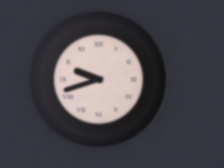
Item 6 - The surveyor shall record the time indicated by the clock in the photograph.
9:42
